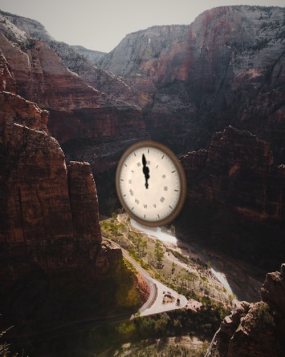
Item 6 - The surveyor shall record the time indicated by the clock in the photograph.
11:58
